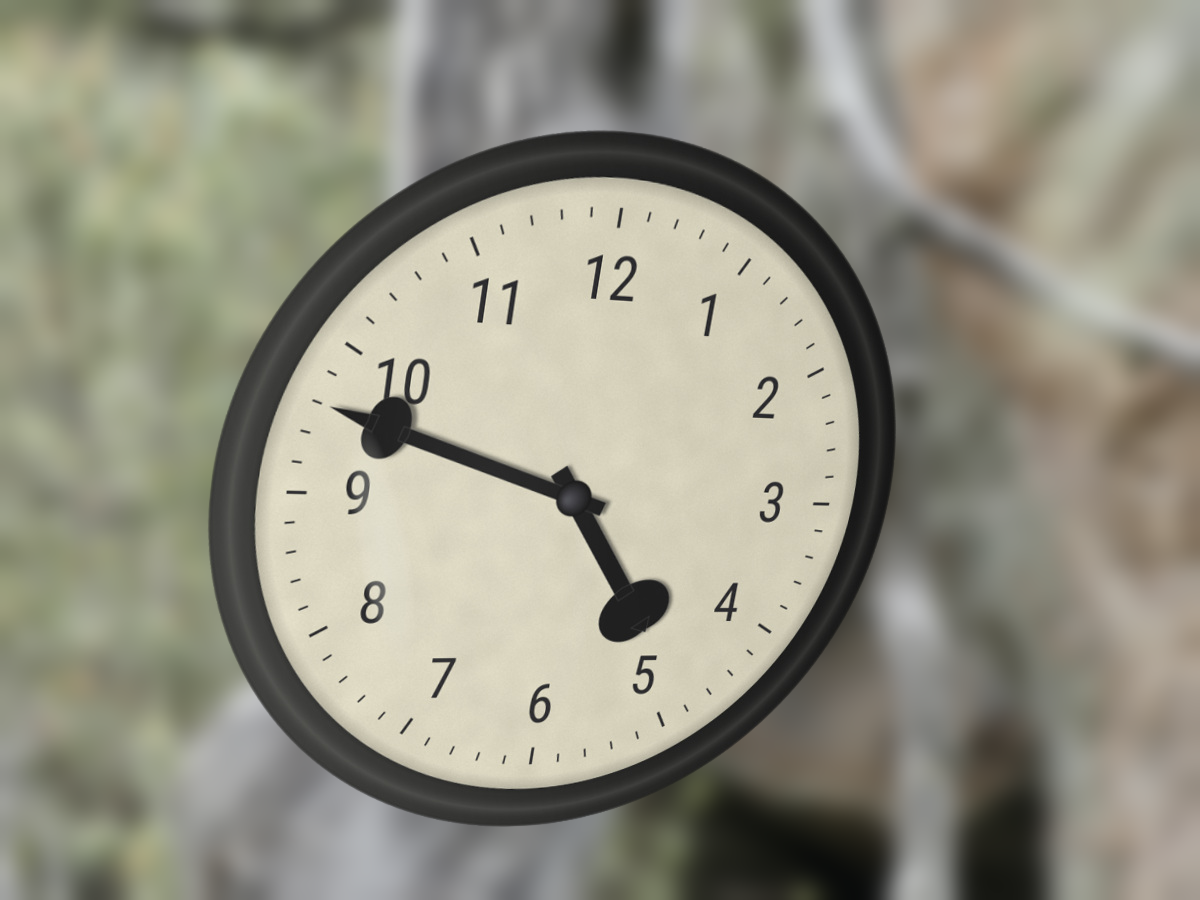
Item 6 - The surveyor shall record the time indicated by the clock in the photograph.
4:48
